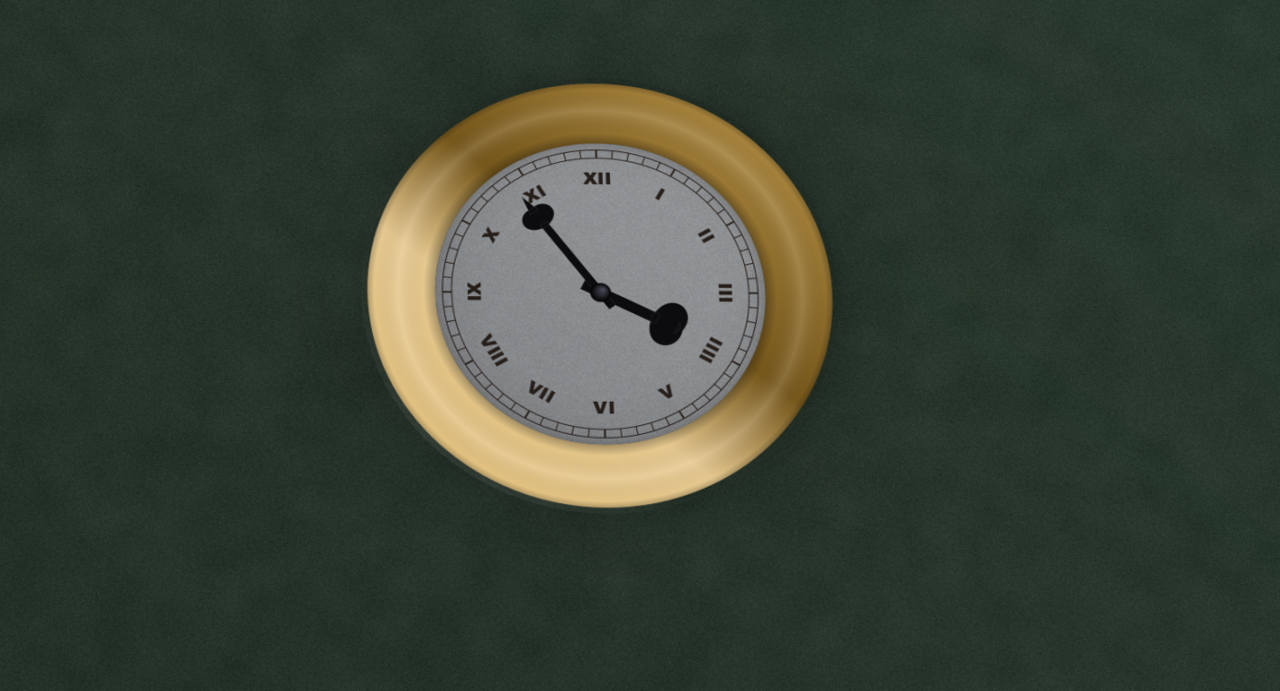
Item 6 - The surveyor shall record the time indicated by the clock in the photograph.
3:54
